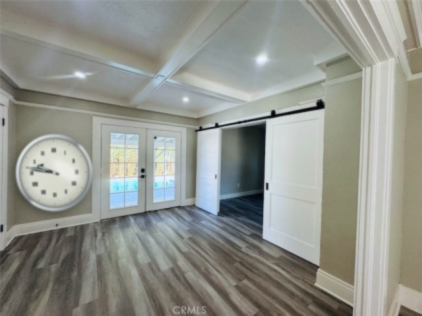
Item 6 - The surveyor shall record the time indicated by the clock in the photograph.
9:47
